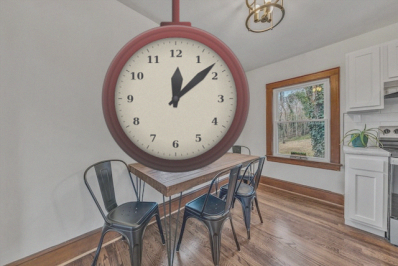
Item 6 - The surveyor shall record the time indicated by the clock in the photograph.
12:08
